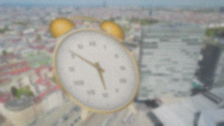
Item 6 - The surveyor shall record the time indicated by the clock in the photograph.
5:51
